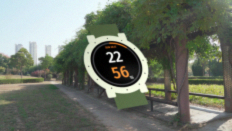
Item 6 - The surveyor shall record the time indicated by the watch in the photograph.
22:56
